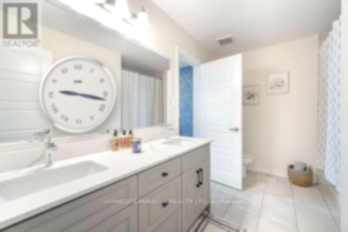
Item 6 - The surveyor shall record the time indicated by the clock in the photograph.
9:17
